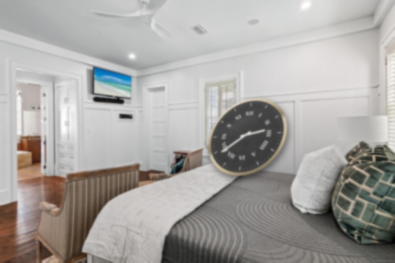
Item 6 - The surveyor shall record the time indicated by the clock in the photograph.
2:39
